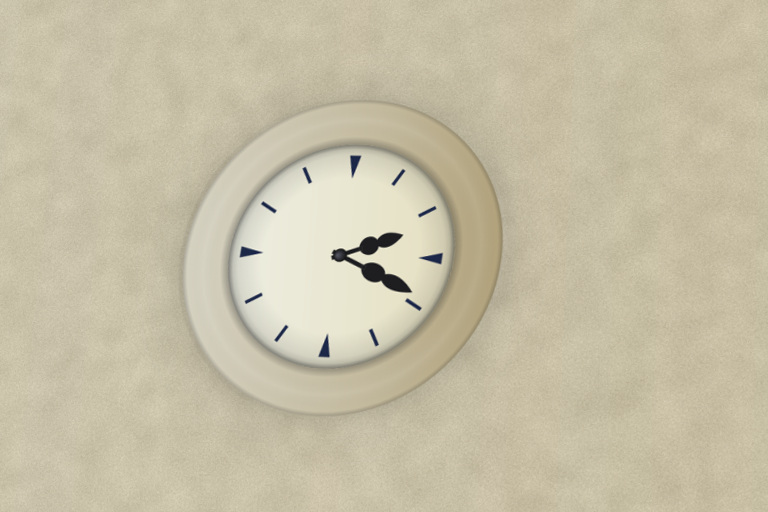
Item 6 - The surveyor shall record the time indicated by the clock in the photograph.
2:19
